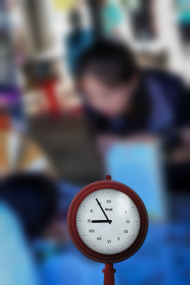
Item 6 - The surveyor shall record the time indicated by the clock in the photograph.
8:55
